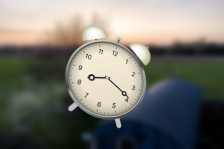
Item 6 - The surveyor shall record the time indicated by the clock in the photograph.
8:19
